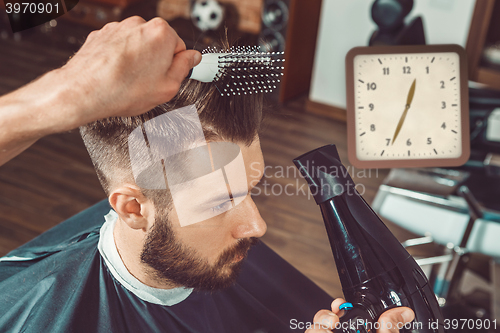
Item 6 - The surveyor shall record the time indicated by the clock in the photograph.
12:34
